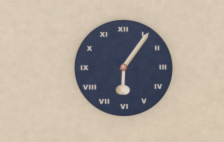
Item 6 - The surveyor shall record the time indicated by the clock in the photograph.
6:06
